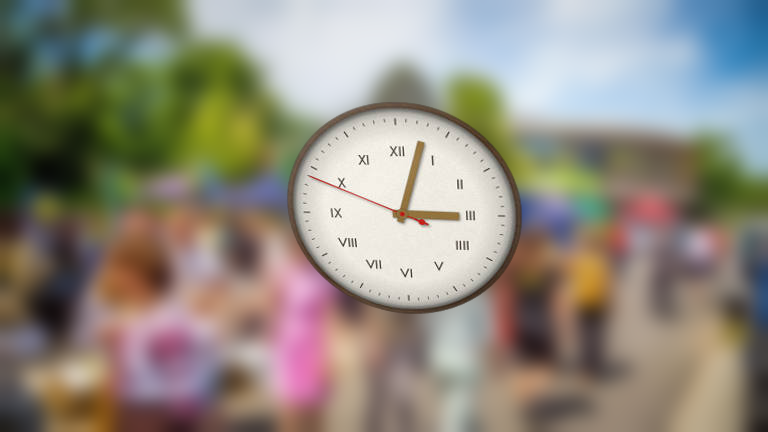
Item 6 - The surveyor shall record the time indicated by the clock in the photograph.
3:02:49
